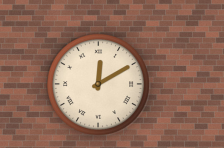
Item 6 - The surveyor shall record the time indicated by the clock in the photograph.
12:10
